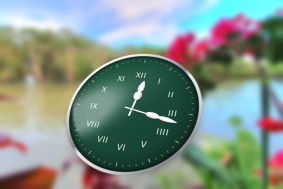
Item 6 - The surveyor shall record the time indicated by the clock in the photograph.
12:17
